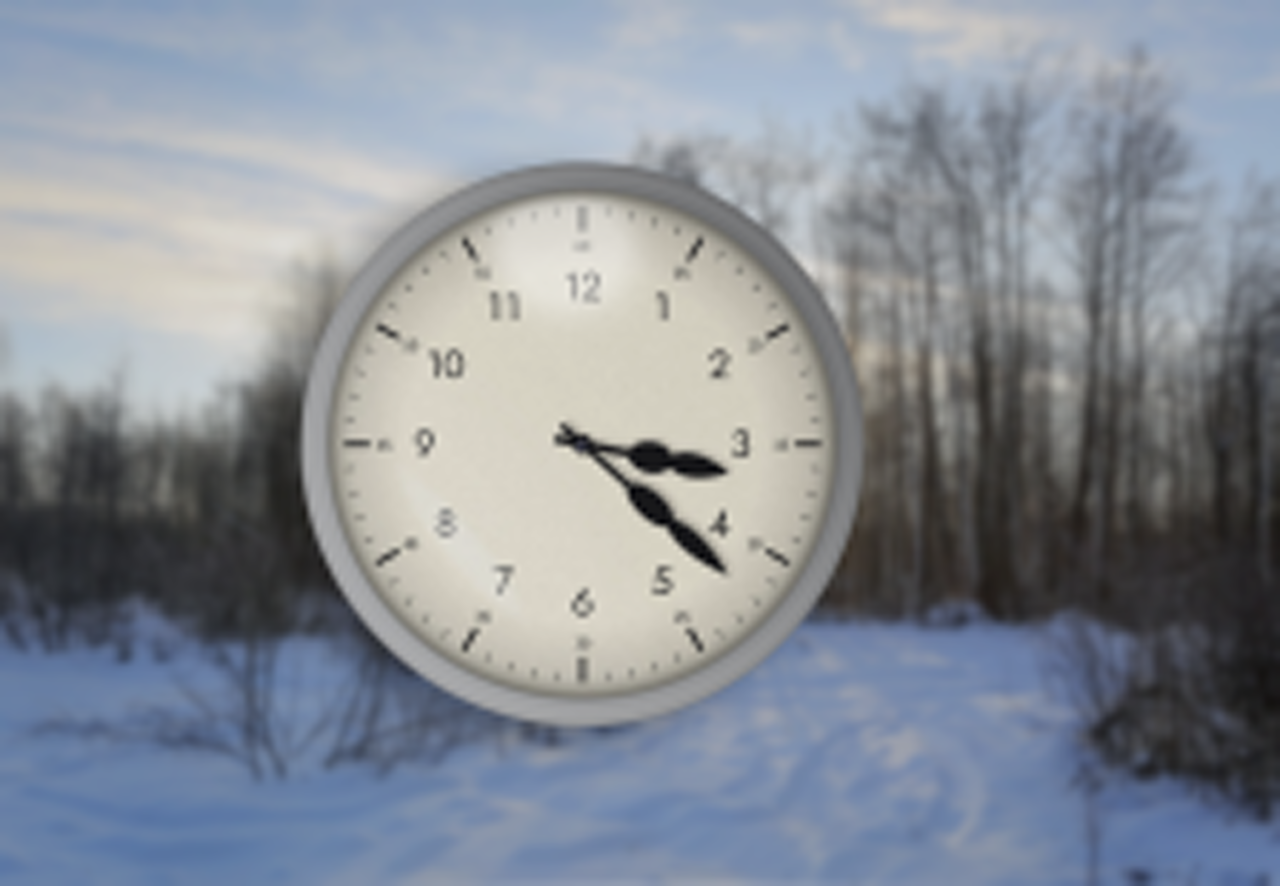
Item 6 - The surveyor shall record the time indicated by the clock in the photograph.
3:22
